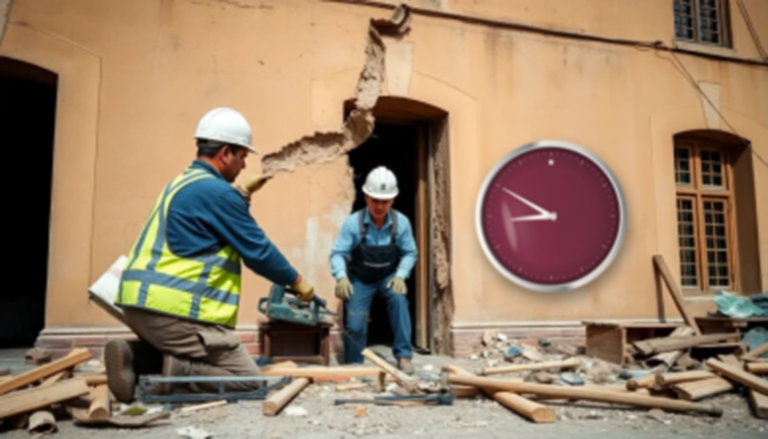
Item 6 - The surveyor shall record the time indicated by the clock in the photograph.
8:50
